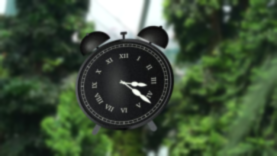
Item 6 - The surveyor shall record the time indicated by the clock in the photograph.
3:22
